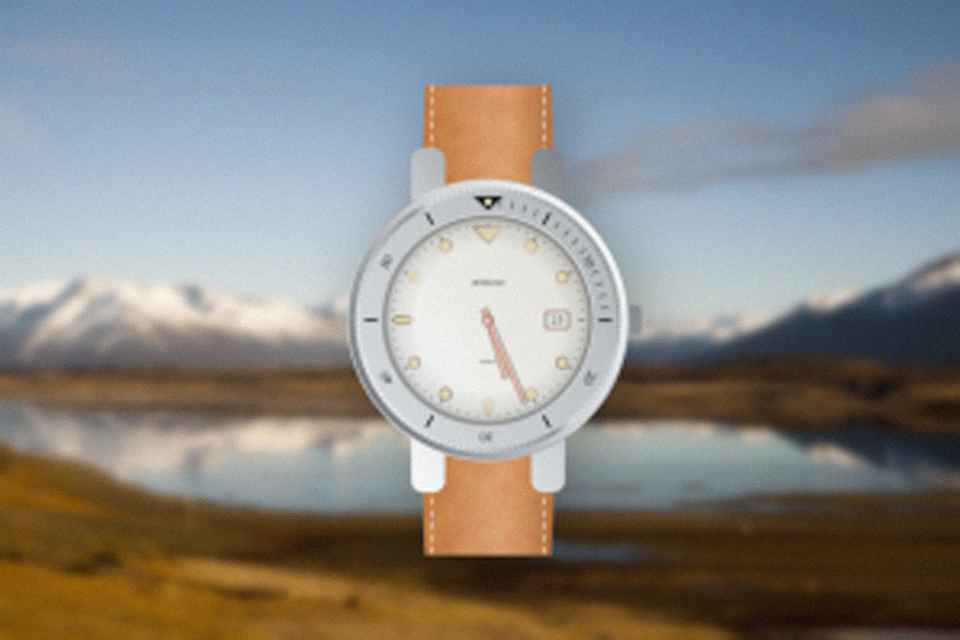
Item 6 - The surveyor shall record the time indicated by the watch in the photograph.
5:26
